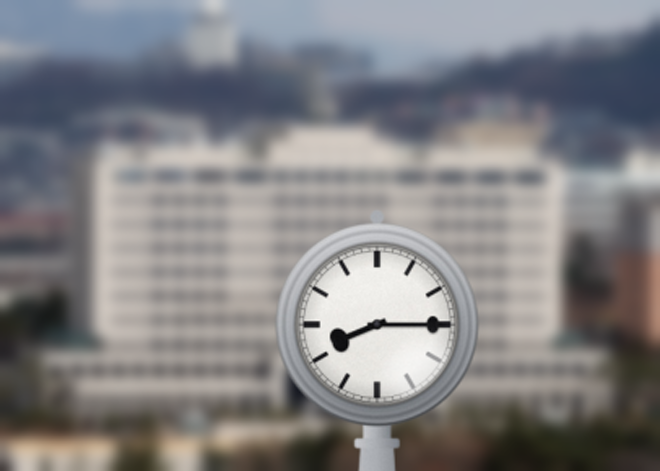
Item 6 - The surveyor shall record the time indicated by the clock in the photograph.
8:15
